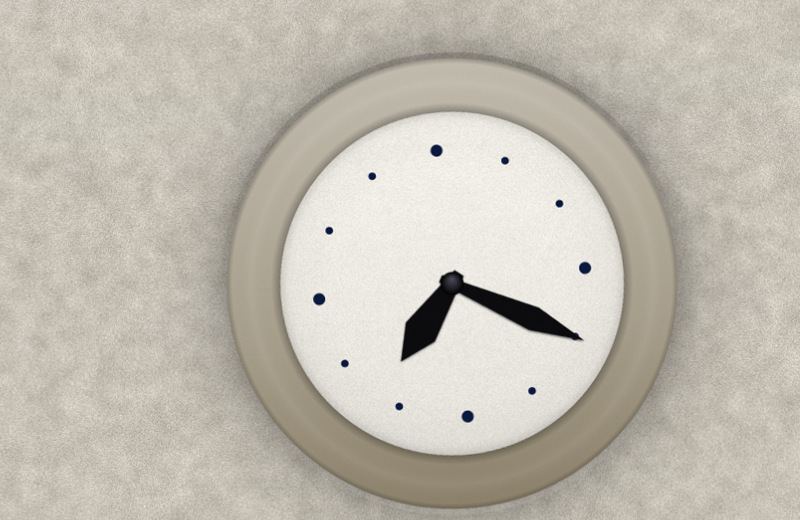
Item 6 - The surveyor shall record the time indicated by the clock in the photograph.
7:20
